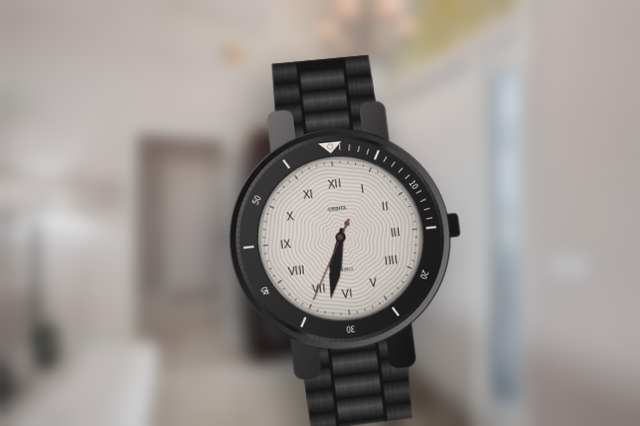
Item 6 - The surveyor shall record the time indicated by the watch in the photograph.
6:32:35
